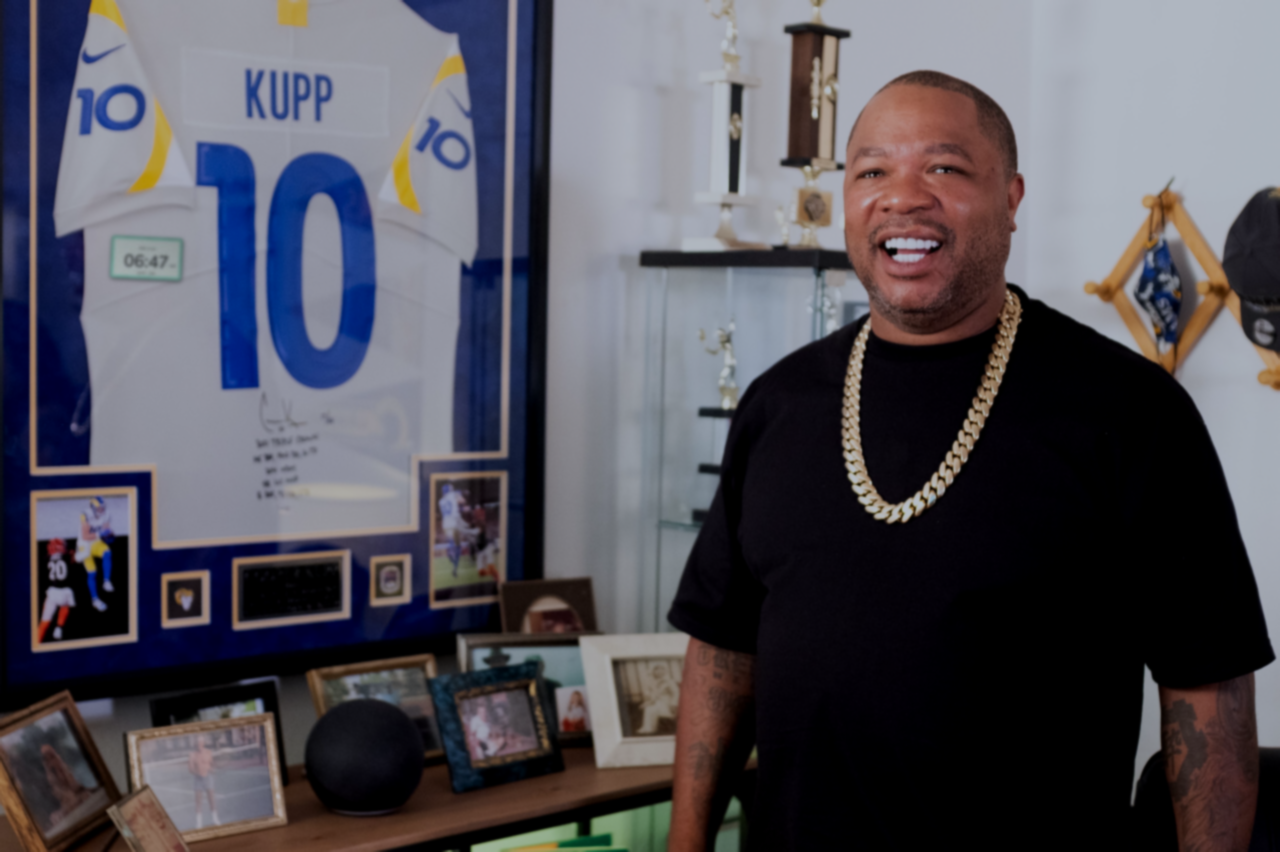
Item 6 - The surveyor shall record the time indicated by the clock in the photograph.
6:47
